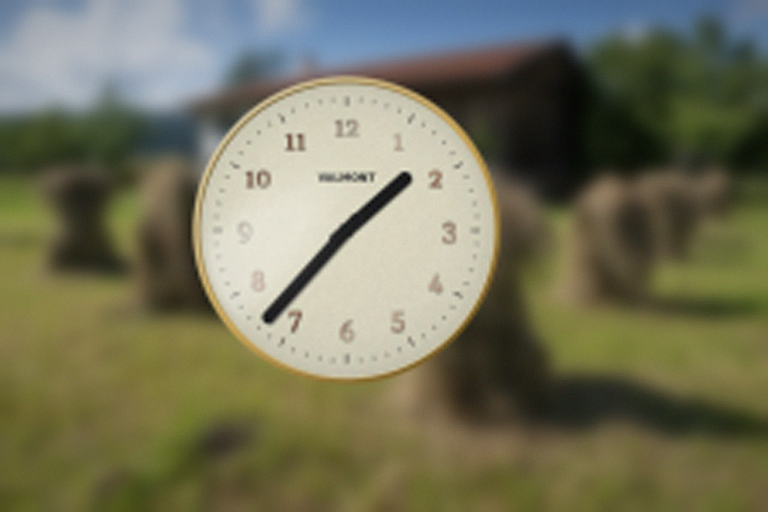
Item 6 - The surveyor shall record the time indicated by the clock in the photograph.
1:37
